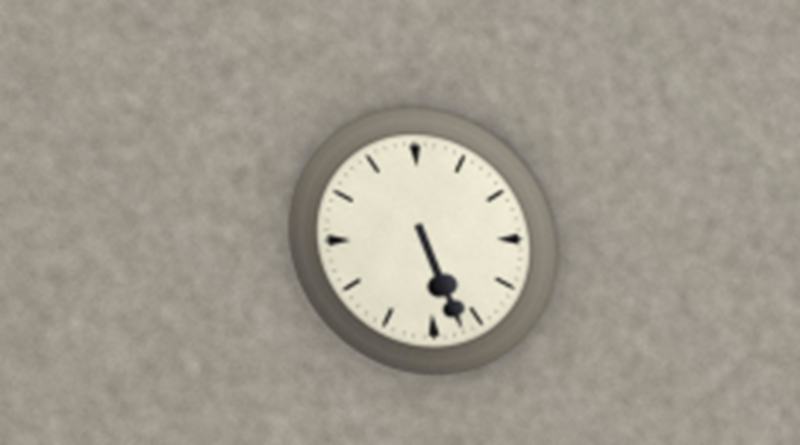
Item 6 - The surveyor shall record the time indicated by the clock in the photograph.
5:27
